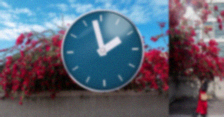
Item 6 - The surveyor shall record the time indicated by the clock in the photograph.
1:58
